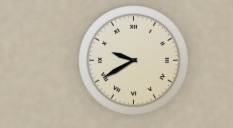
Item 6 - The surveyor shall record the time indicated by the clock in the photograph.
9:40
